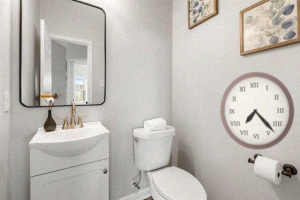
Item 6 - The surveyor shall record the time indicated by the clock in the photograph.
7:23
